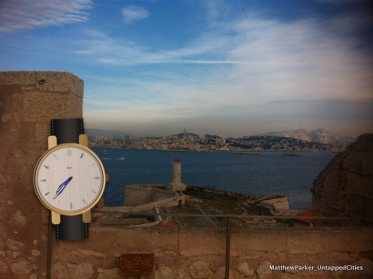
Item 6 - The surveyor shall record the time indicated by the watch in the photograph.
7:37
